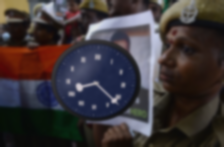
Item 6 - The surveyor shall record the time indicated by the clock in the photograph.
8:22
